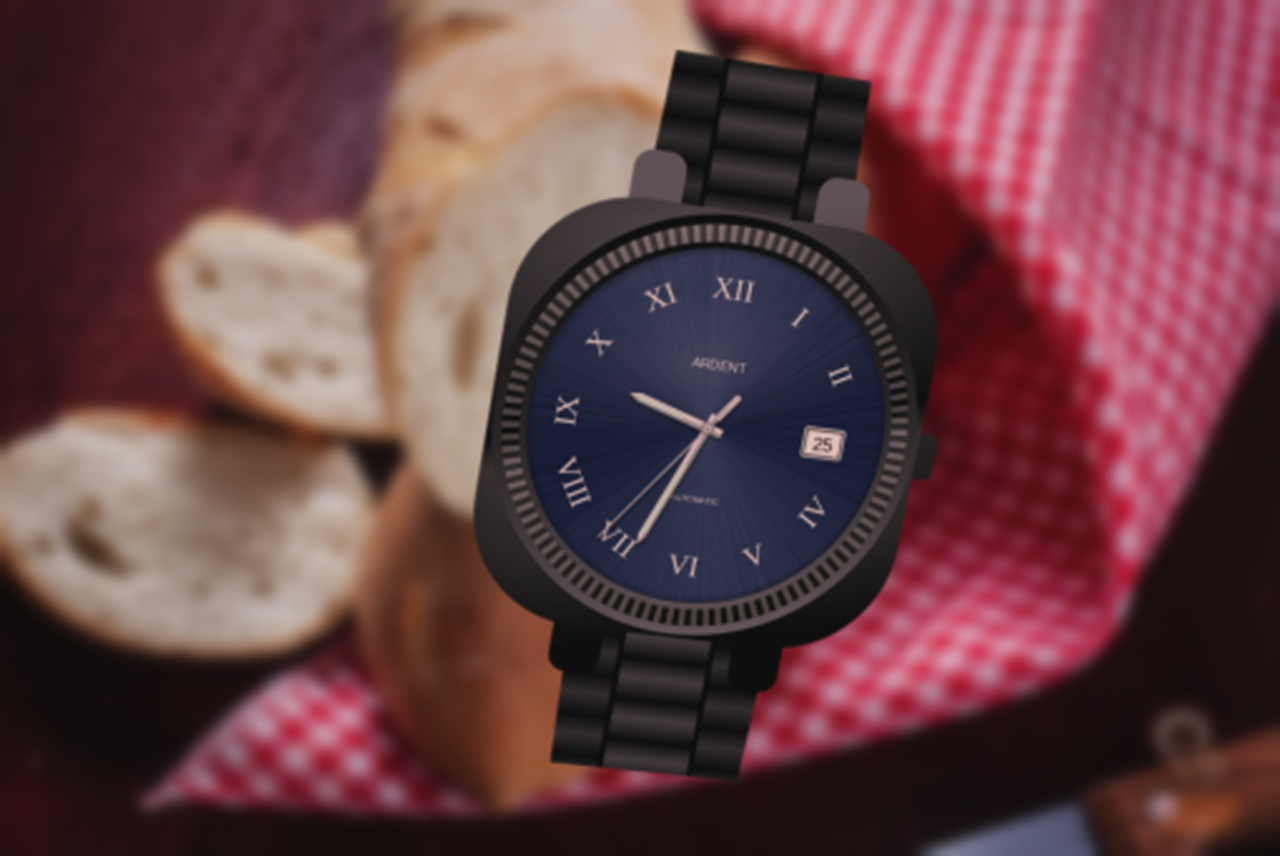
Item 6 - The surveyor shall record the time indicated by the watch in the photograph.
9:33:36
